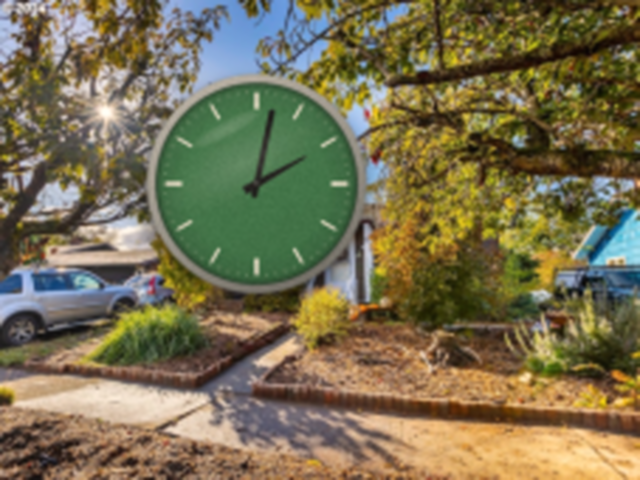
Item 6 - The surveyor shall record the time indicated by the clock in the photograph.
2:02
